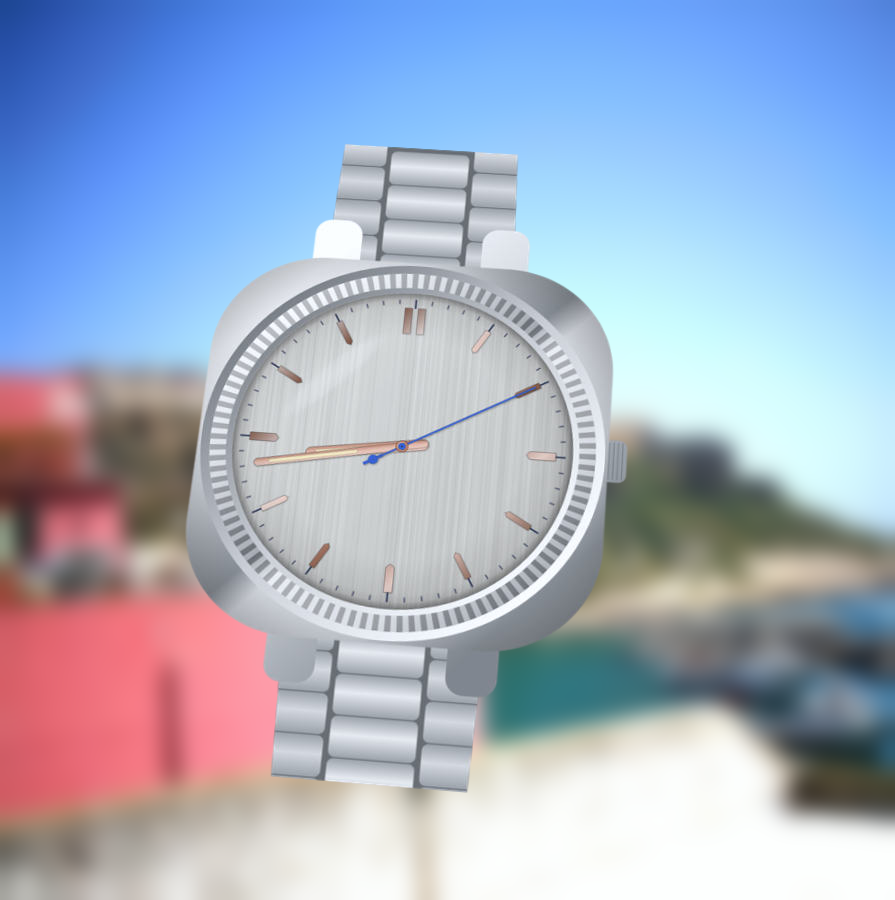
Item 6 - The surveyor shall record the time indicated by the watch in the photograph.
8:43:10
